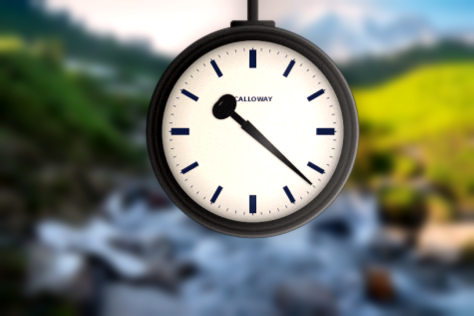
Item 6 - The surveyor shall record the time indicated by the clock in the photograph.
10:22
